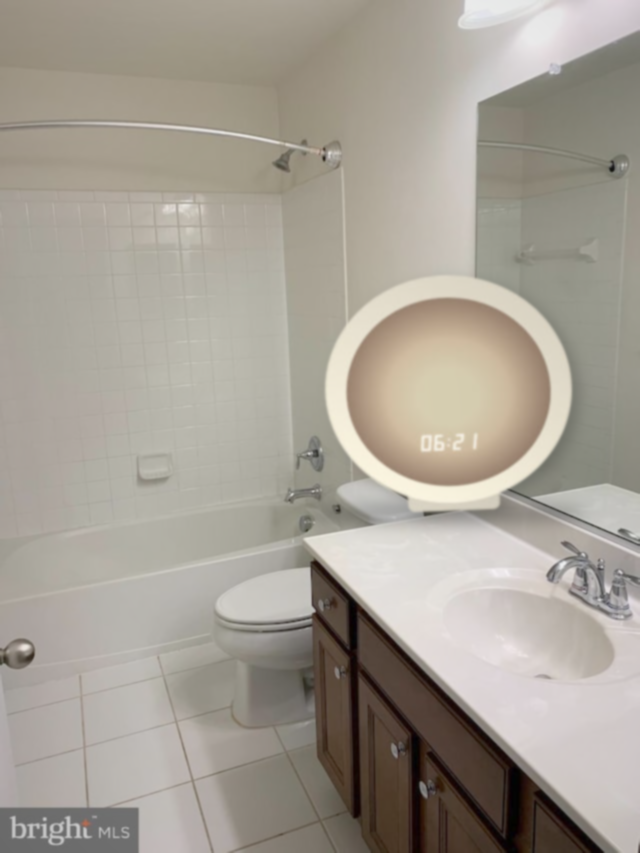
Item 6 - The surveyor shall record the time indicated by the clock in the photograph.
6:21
